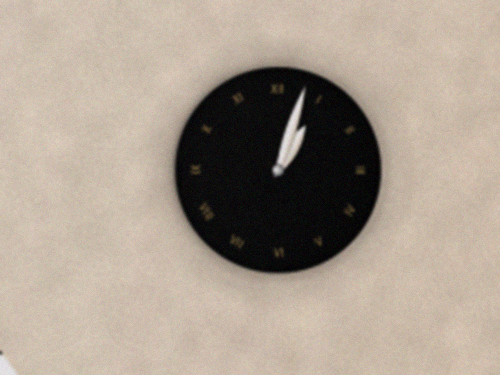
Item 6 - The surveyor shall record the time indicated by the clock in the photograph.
1:03
